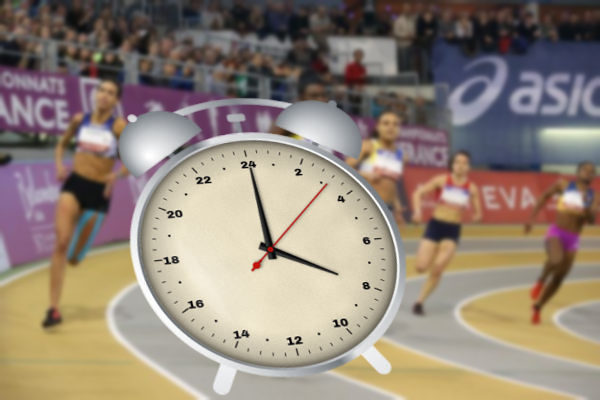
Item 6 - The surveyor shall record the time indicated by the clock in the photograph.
8:00:08
